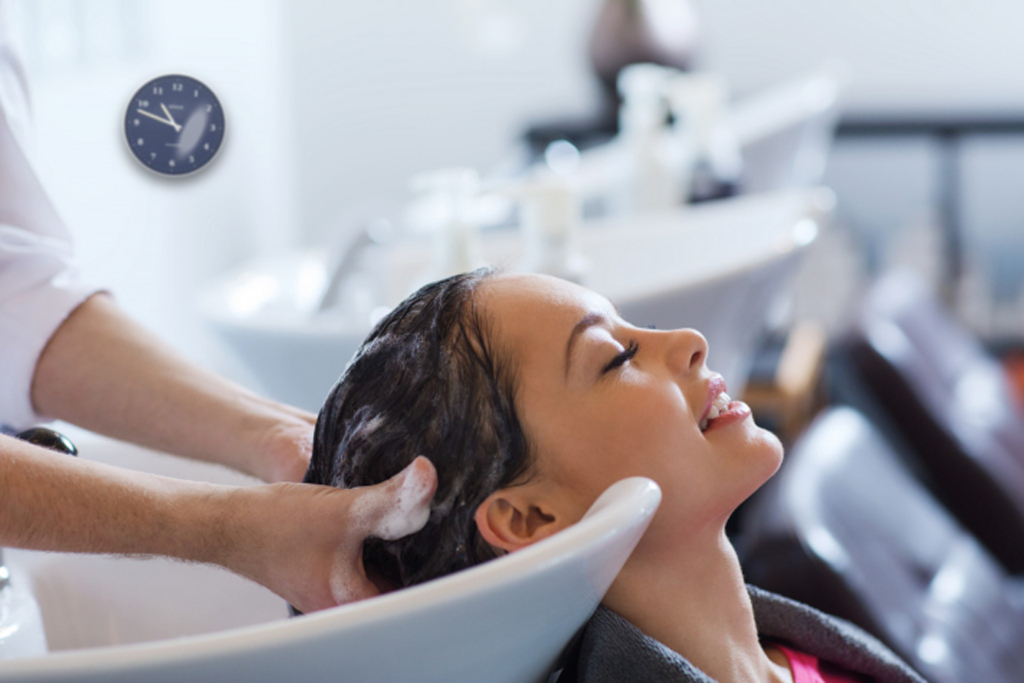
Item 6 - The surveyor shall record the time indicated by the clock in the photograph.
10:48
